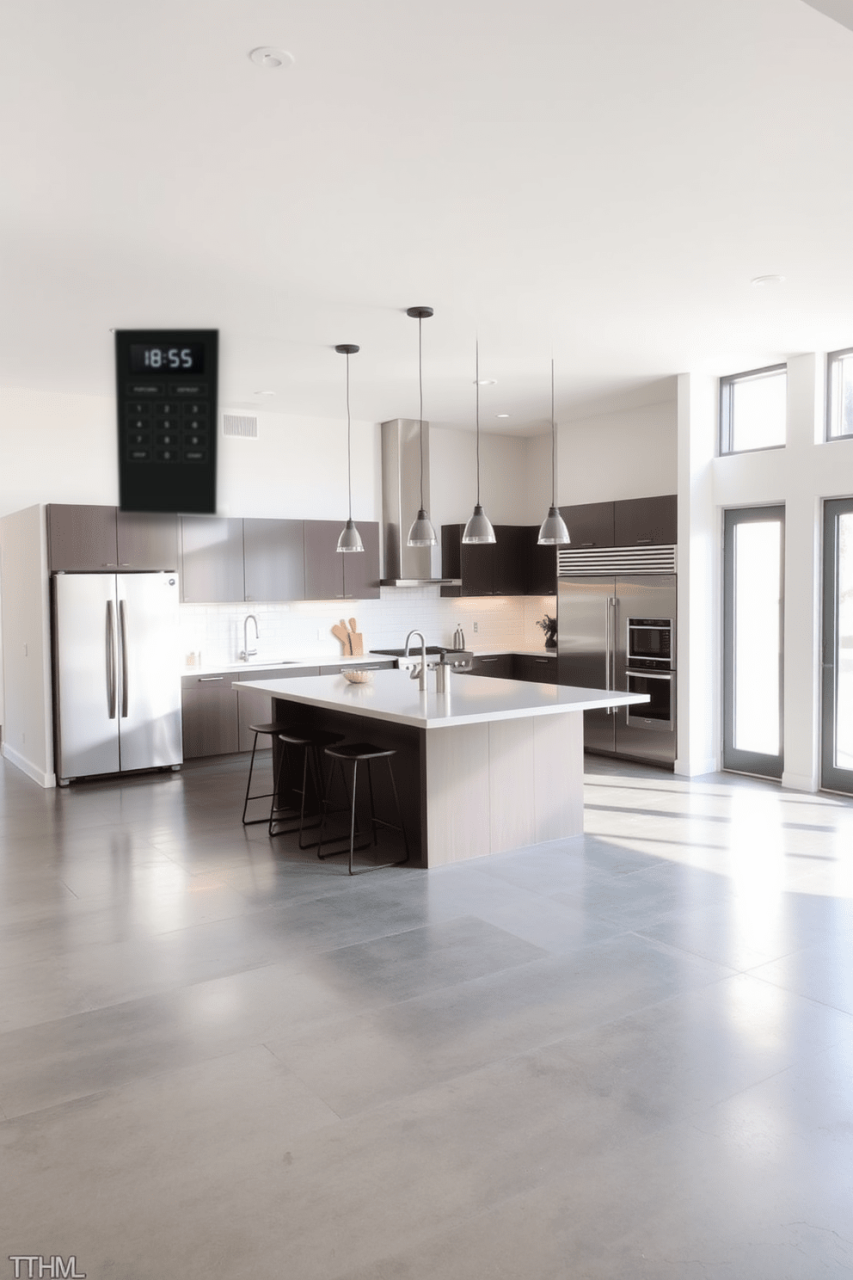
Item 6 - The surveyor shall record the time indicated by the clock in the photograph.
18:55
